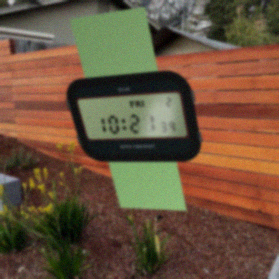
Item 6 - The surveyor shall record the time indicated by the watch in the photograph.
10:21
